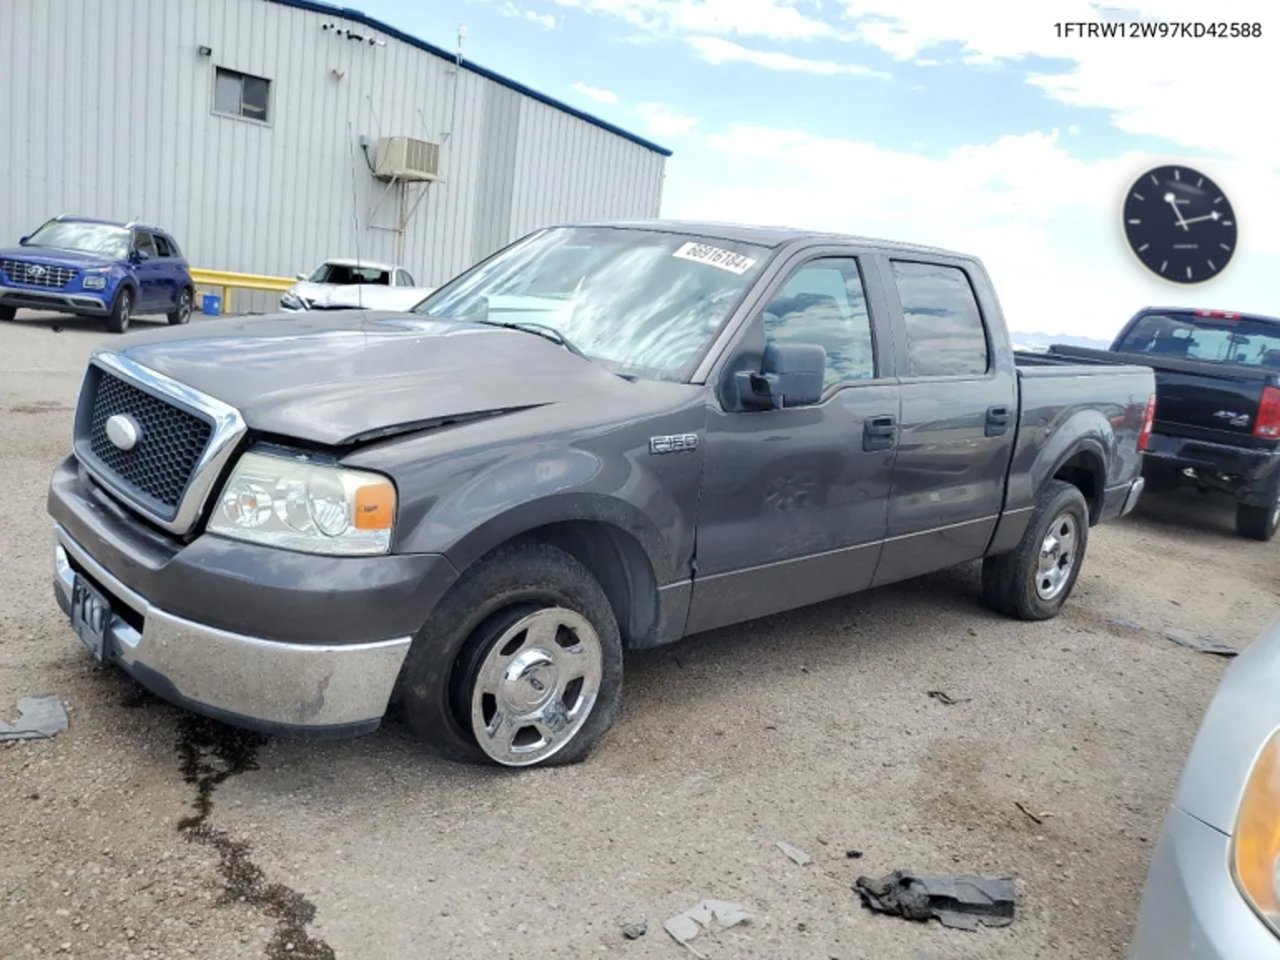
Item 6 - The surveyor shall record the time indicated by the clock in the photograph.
11:13
